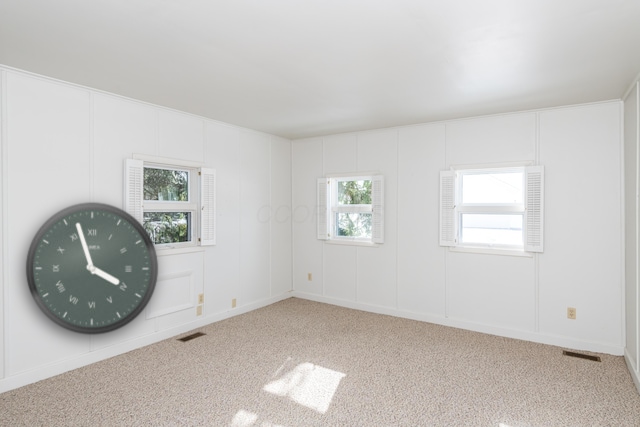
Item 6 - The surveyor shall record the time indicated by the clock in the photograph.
3:57
